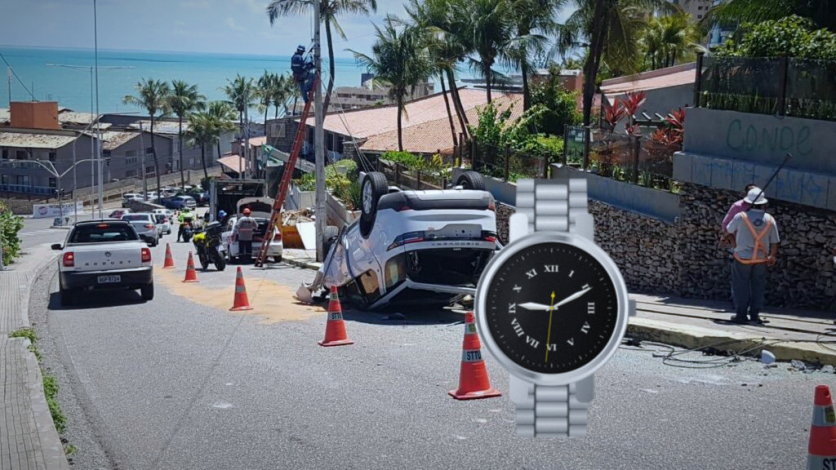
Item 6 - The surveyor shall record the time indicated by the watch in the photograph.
9:10:31
